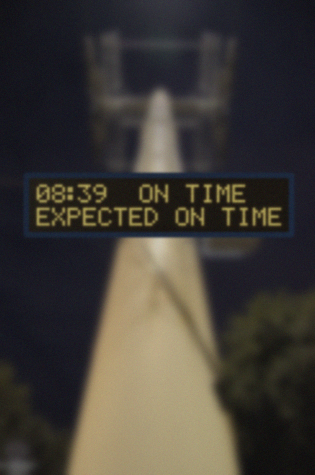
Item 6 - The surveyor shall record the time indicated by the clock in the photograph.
8:39
